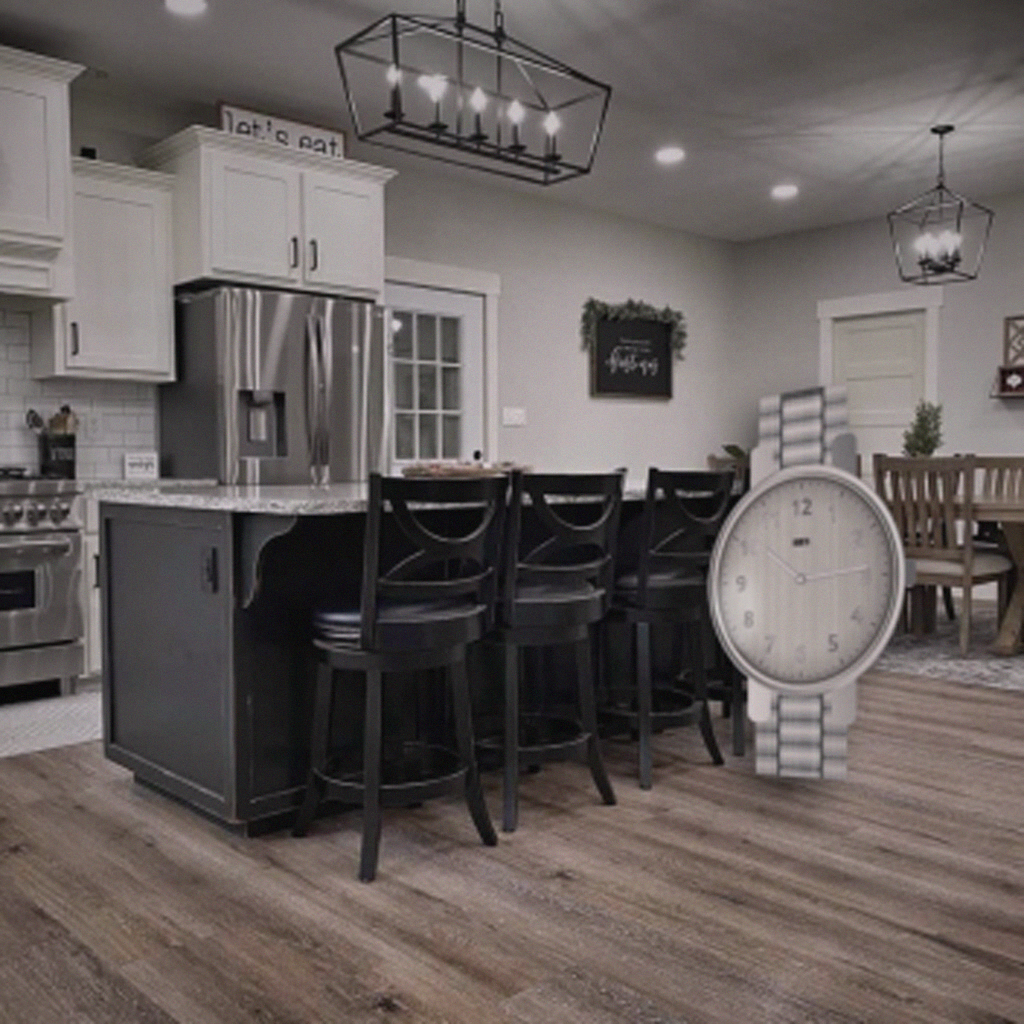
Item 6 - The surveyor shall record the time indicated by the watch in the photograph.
10:14
